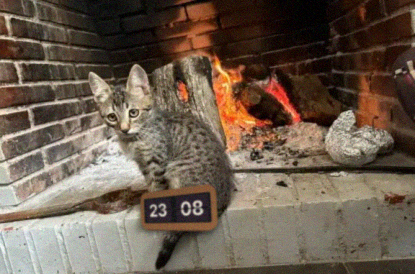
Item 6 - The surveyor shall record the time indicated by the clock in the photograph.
23:08
